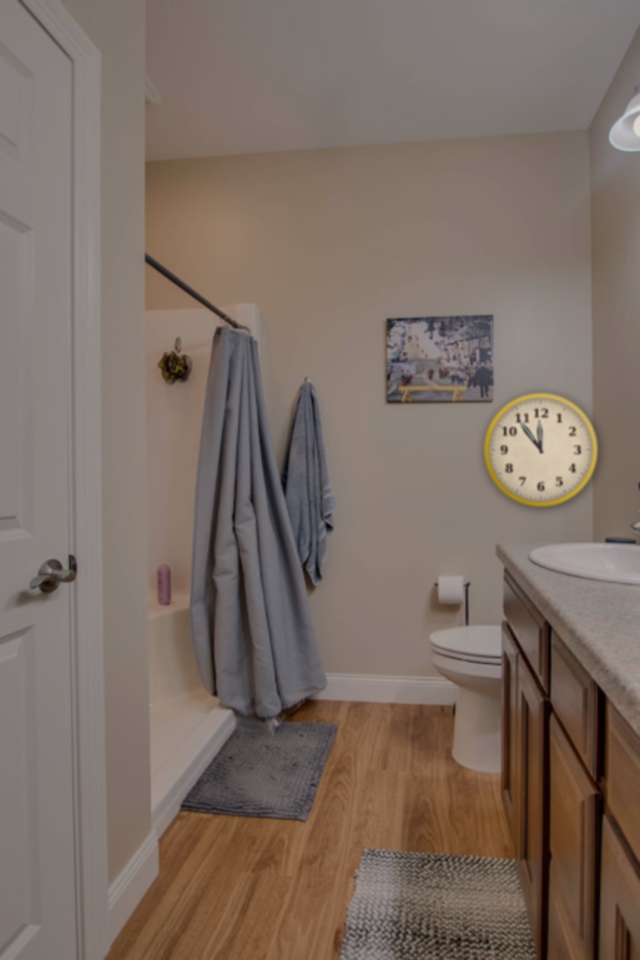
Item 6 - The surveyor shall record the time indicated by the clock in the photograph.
11:54
